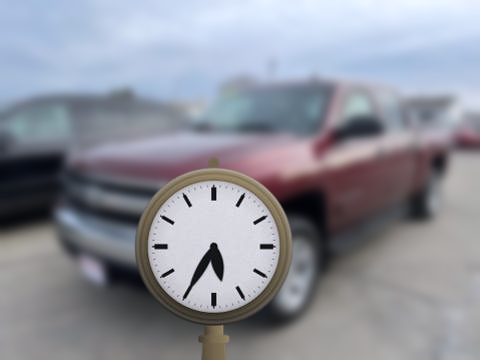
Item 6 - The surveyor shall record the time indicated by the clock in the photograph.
5:35
